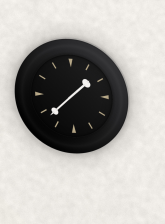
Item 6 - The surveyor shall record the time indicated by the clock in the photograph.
1:38
